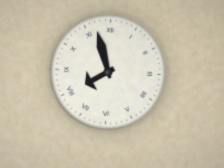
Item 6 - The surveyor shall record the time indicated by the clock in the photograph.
7:57
